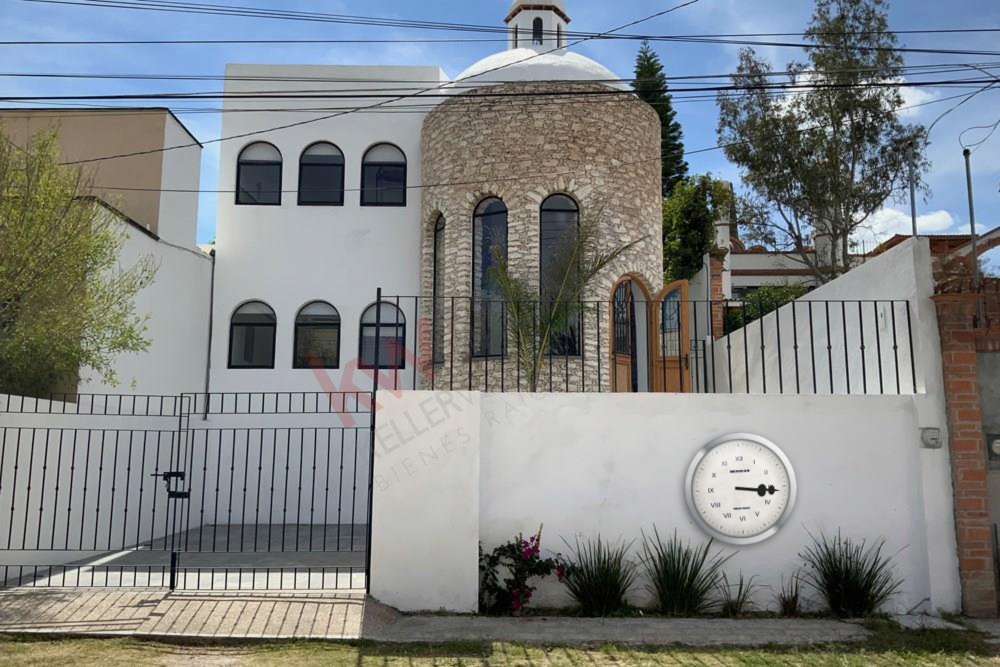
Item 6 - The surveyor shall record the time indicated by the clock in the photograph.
3:16
